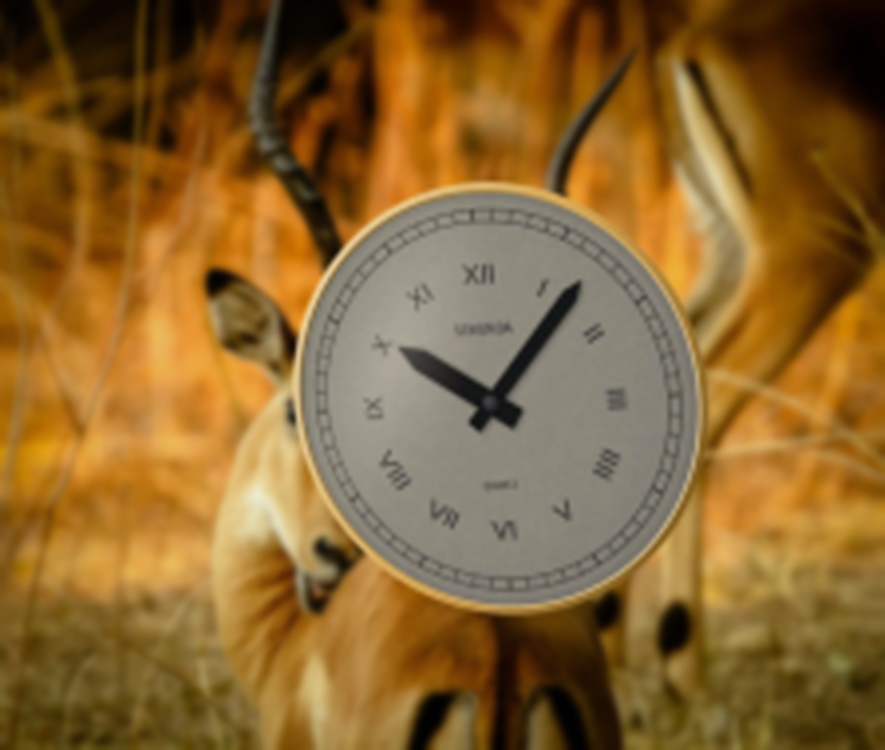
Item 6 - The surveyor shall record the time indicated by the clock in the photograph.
10:07
